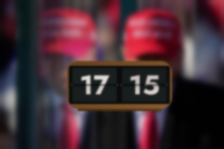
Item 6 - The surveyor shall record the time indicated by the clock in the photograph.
17:15
